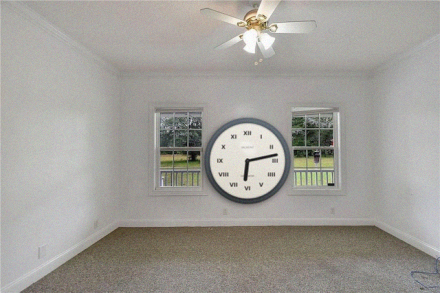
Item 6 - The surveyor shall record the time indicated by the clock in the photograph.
6:13
